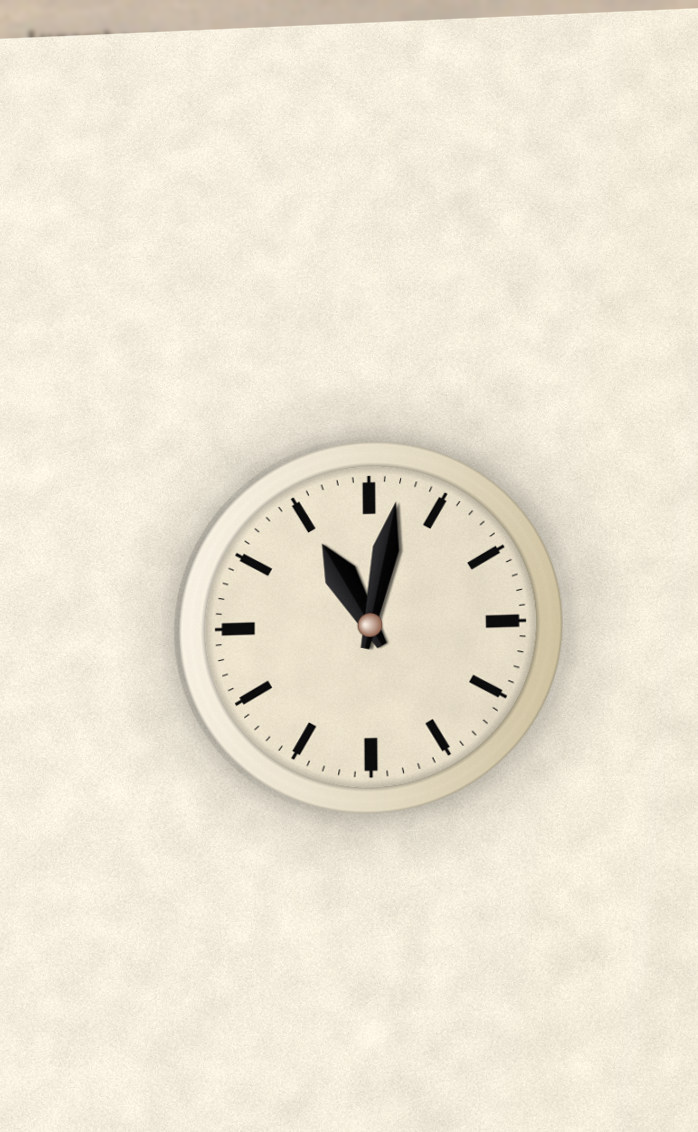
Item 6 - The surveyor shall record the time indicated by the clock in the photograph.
11:02
